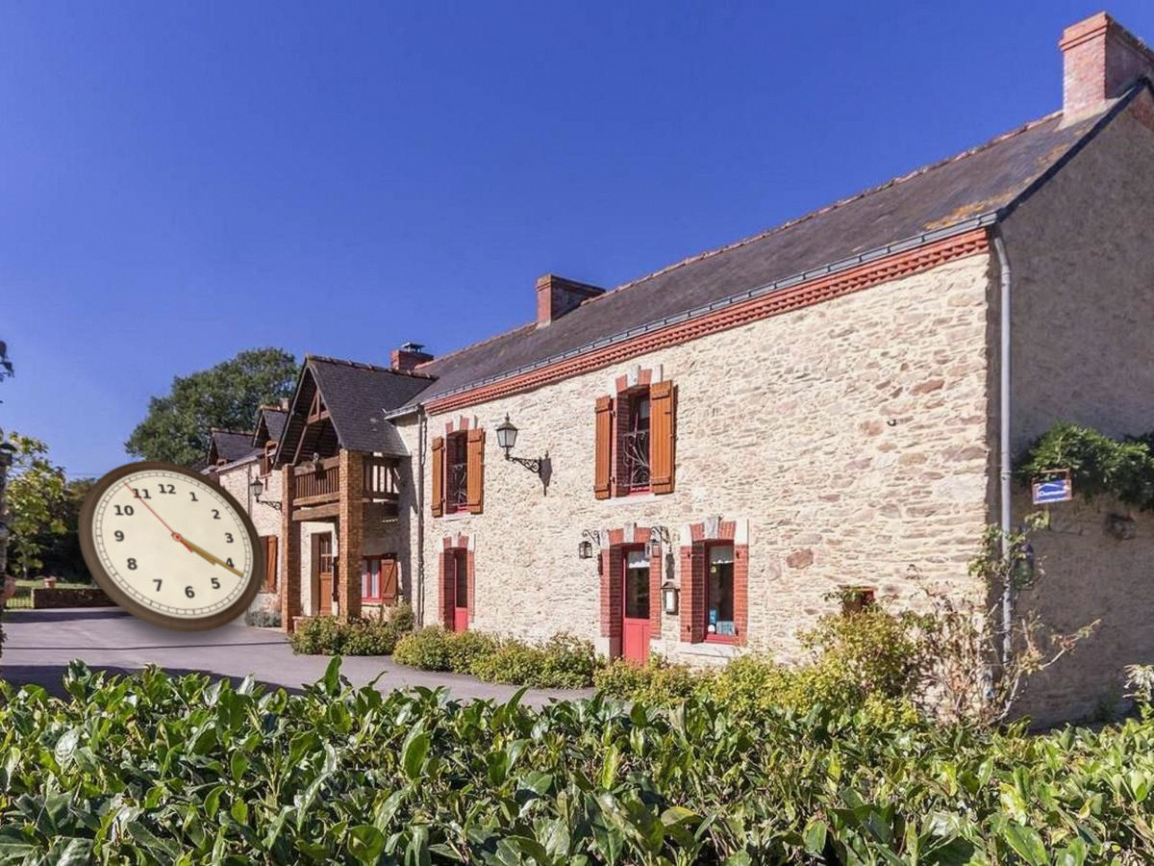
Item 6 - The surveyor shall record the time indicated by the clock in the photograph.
4:20:54
